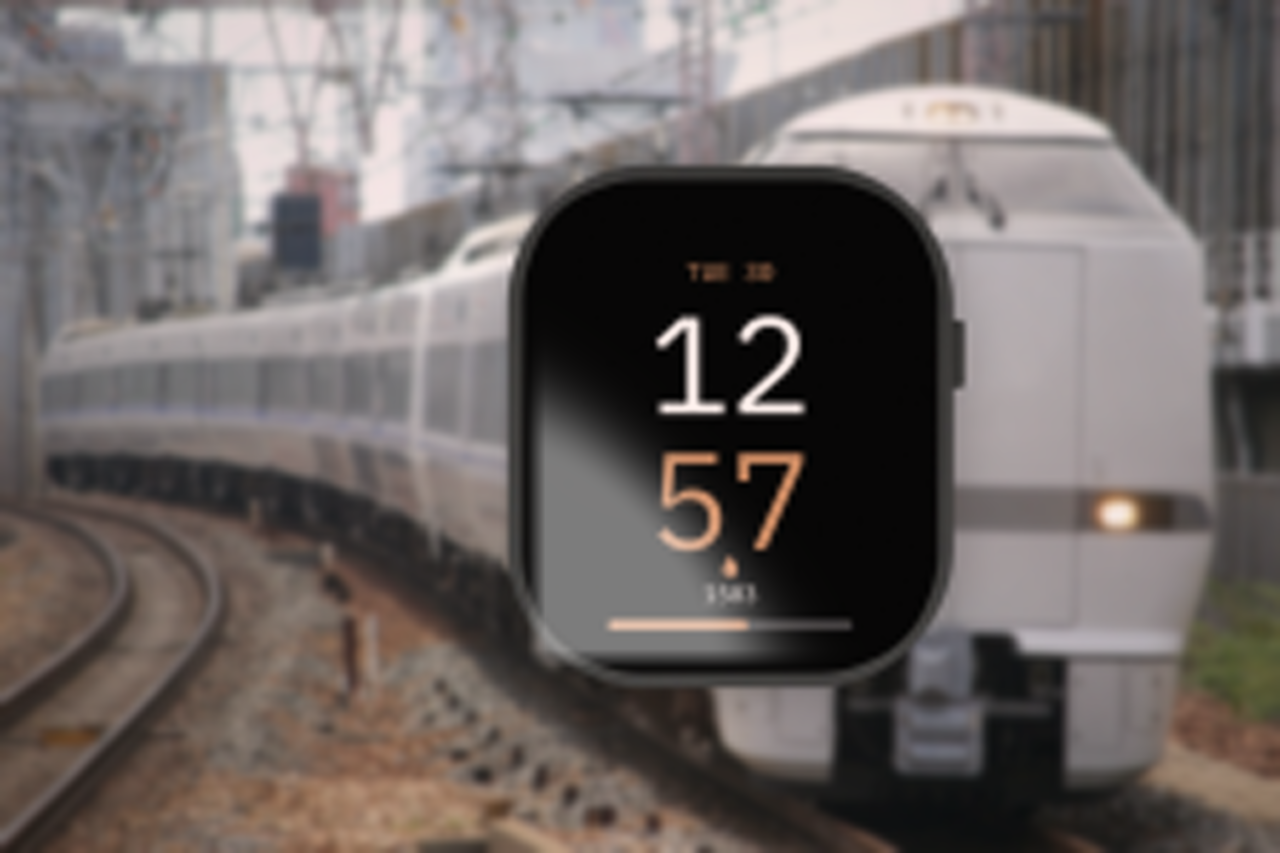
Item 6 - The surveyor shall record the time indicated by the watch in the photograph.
12:57
